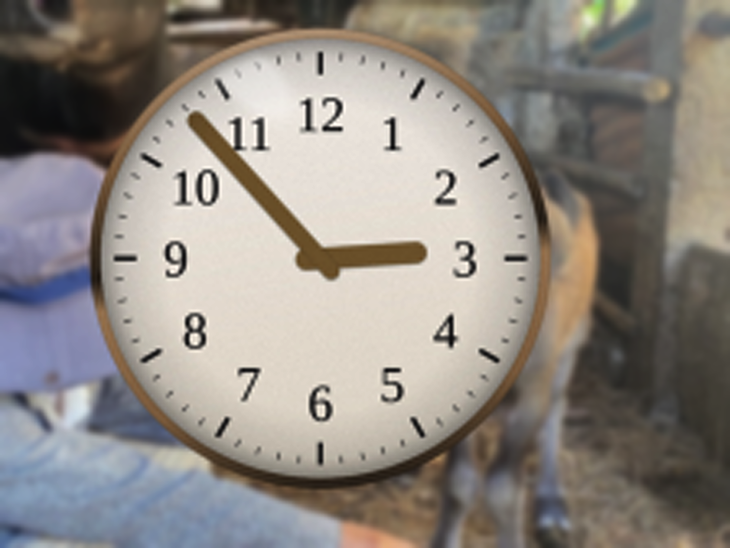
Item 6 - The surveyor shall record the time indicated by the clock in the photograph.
2:53
